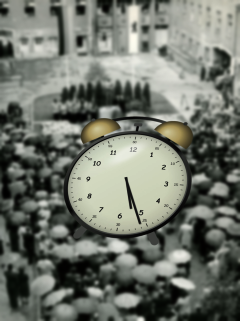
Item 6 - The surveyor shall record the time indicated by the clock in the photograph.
5:26
